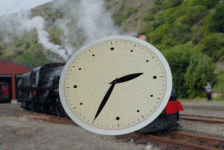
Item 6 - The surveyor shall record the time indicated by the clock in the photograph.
2:35
